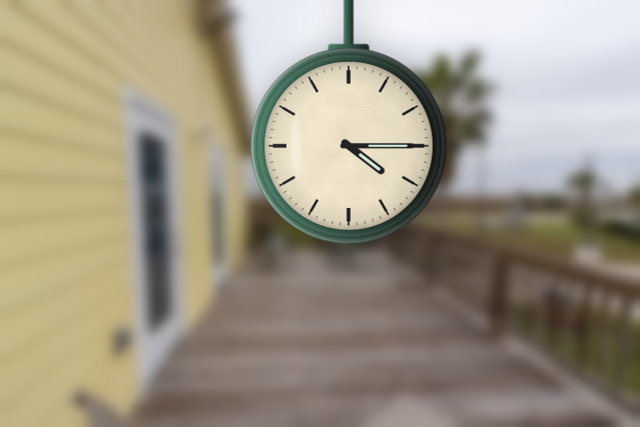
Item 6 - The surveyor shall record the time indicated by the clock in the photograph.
4:15
